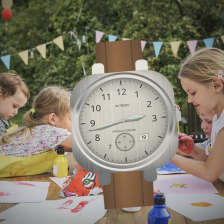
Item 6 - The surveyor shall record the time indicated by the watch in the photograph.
2:43
